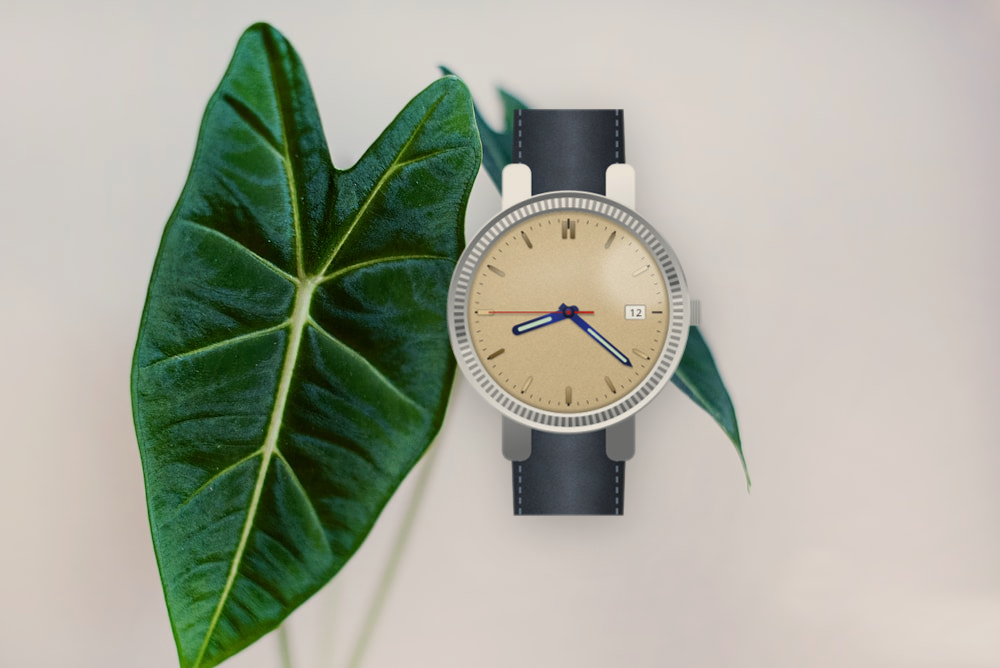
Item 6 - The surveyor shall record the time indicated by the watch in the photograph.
8:21:45
